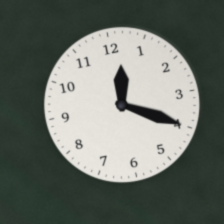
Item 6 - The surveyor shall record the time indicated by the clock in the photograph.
12:20
